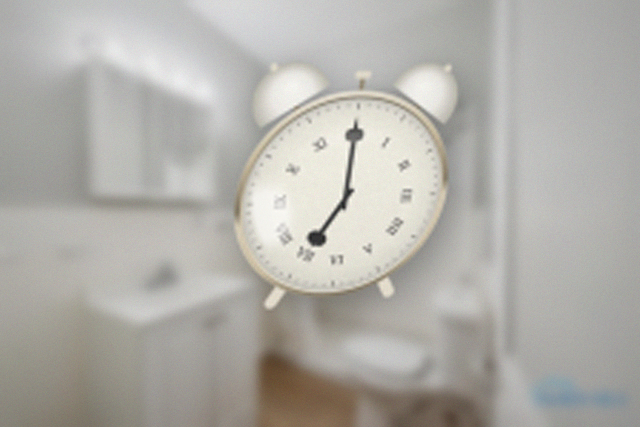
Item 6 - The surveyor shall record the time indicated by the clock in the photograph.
7:00
